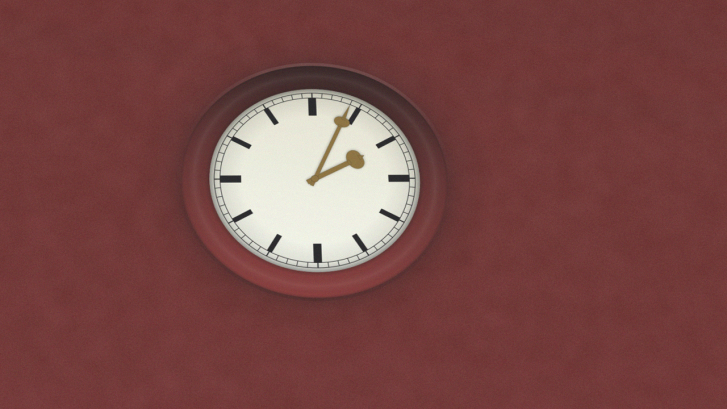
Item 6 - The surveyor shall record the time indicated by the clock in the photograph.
2:04
